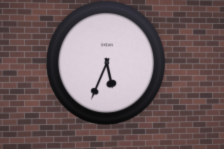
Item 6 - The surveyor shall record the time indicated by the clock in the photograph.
5:34
